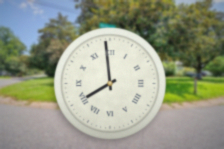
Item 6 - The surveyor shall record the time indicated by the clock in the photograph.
7:59
